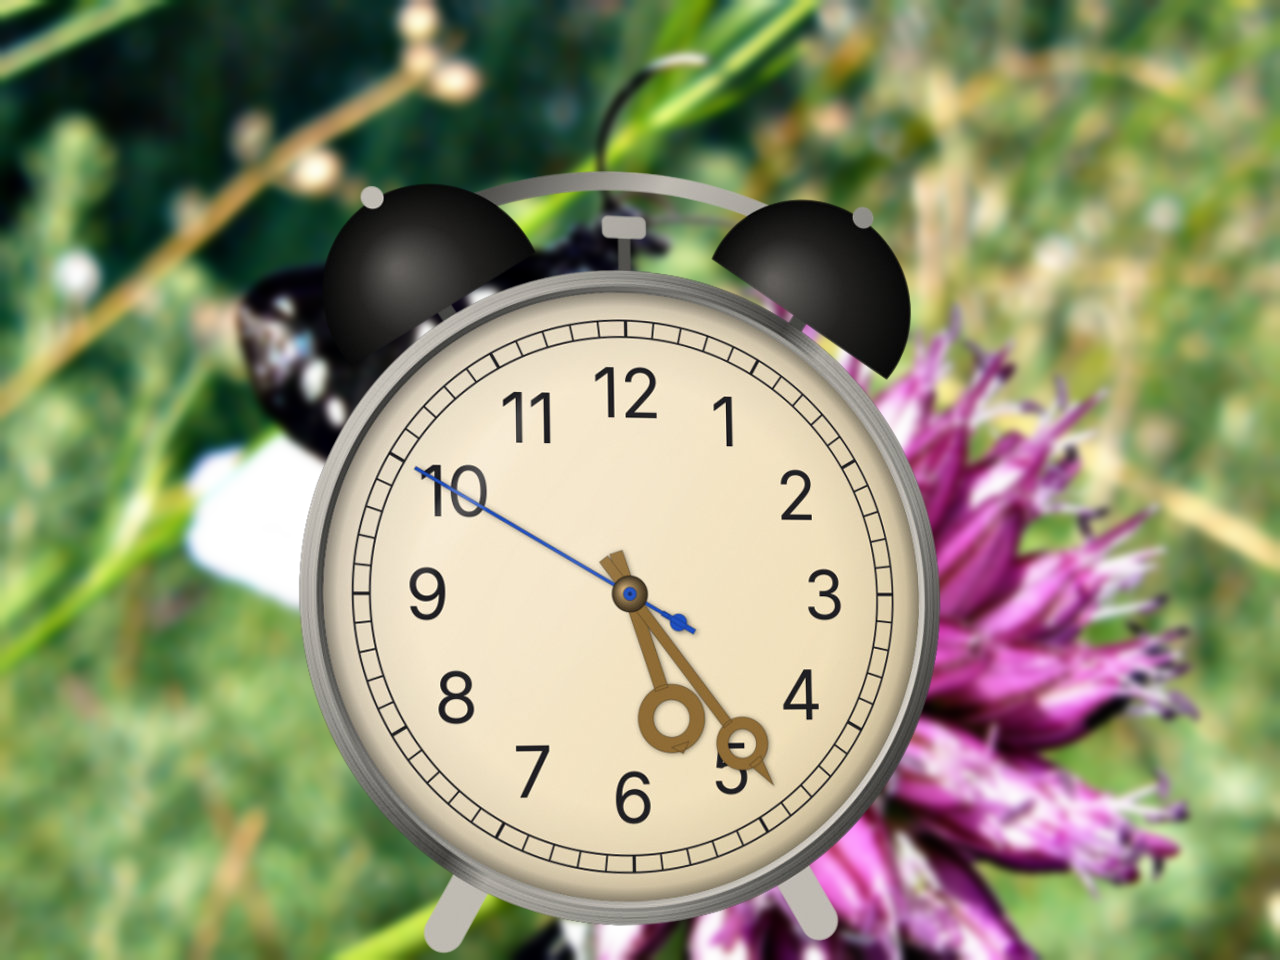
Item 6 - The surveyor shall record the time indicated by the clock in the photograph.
5:23:50
